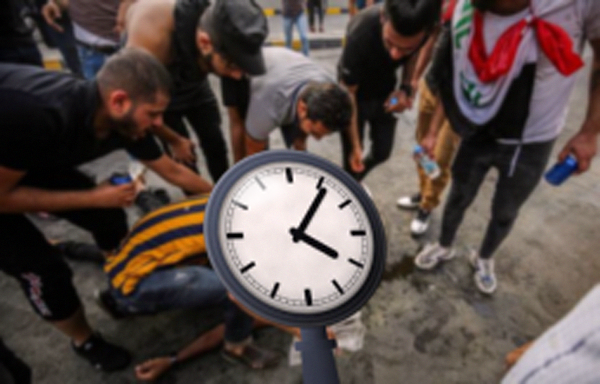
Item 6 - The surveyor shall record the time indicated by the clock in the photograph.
4:06
